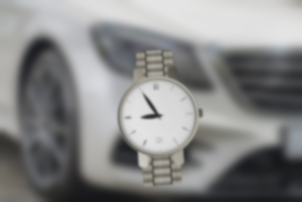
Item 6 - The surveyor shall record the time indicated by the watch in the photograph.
8:55
